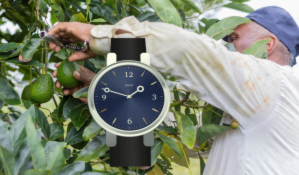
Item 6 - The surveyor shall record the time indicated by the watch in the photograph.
1:48
